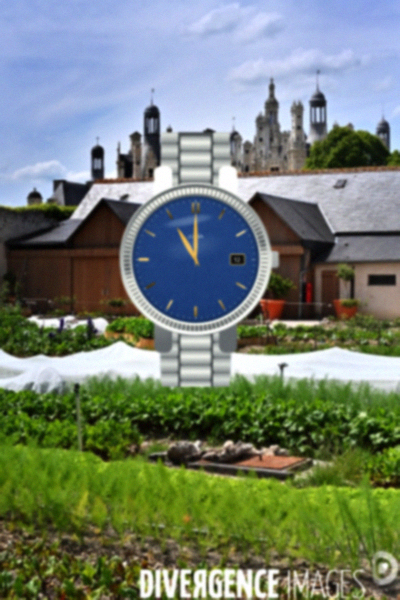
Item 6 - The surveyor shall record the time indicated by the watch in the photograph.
11:00
